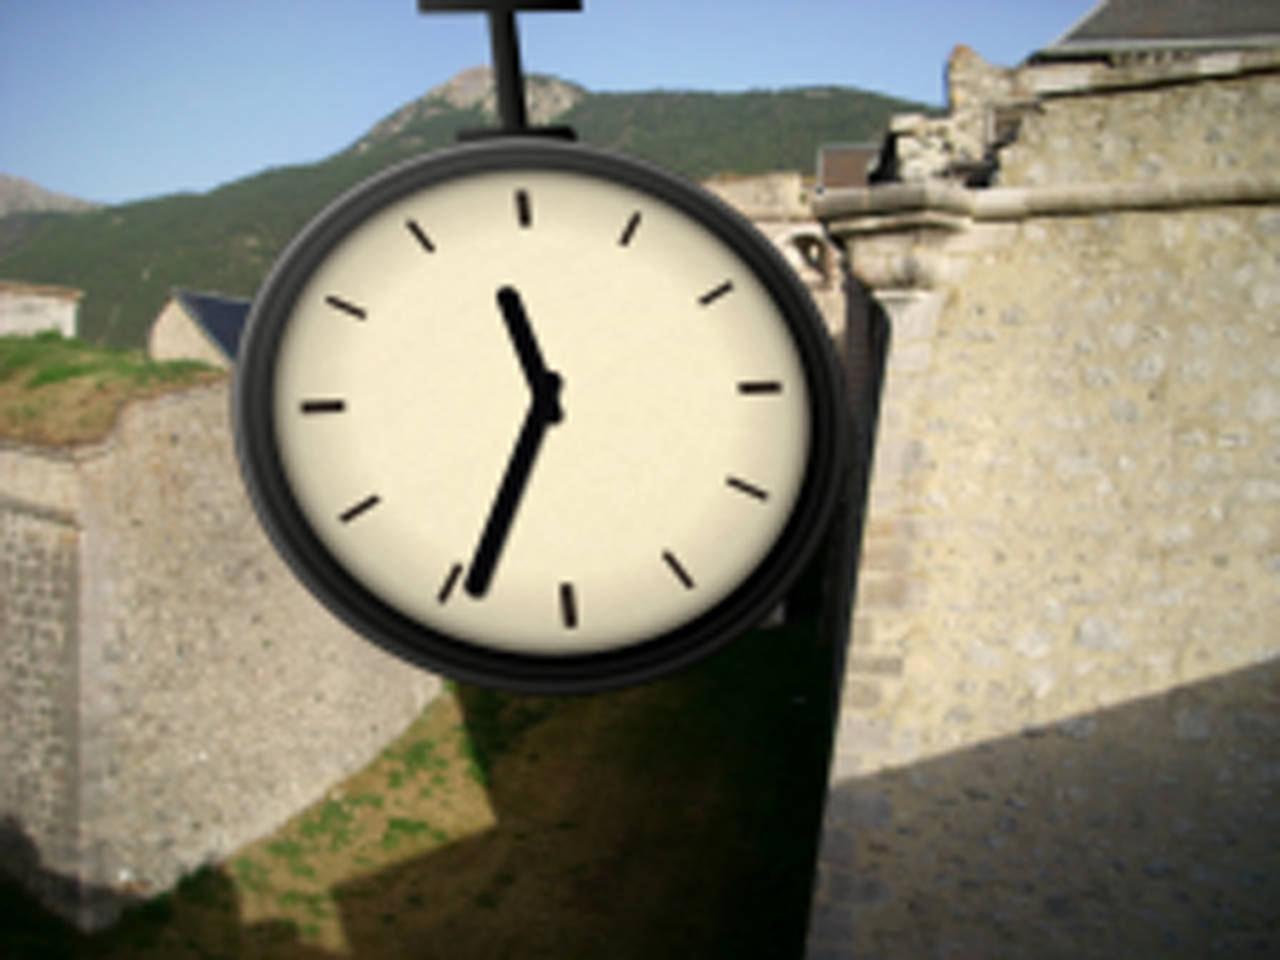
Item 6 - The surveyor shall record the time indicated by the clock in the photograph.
11:34
